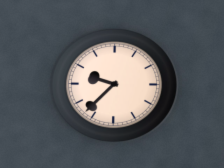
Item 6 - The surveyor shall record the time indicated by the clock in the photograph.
9:37
